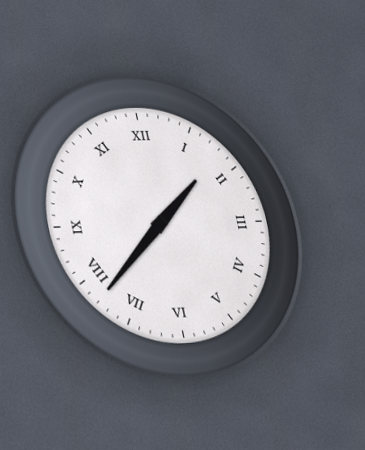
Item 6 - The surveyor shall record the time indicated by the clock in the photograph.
1:38
